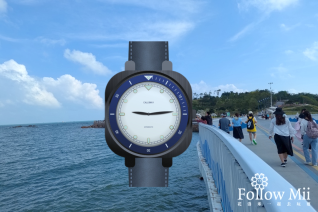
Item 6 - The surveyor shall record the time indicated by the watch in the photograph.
9:14
